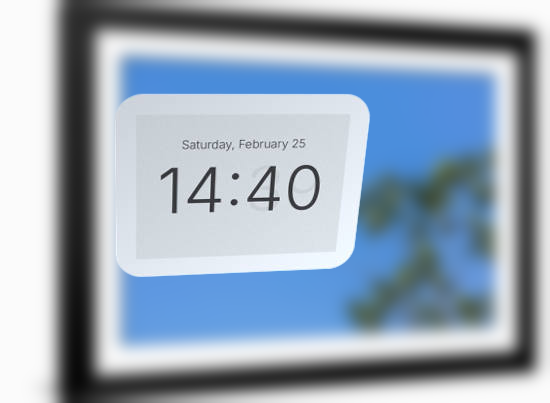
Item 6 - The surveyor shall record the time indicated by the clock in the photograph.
14:40
